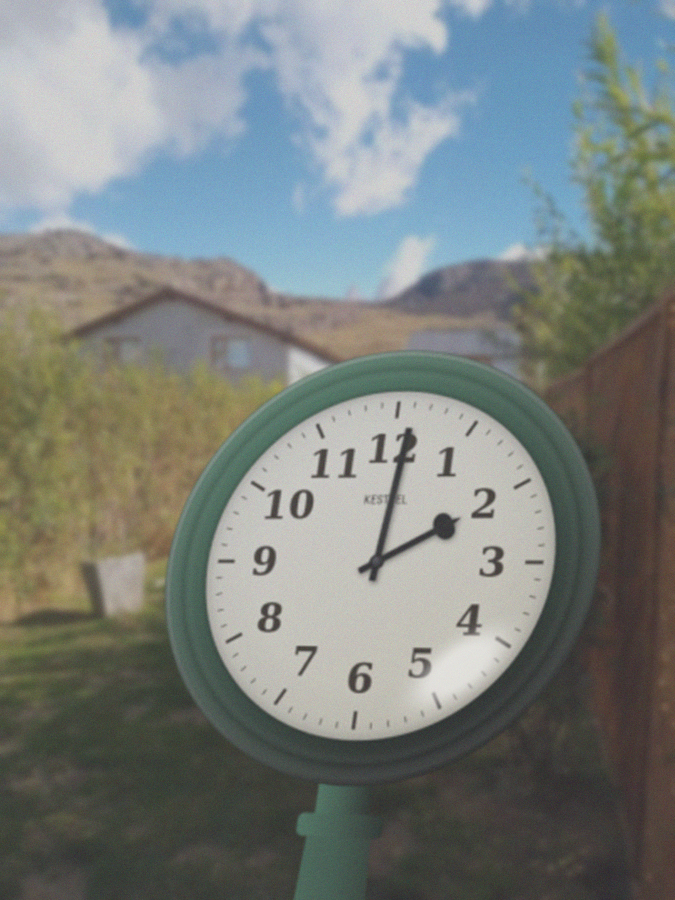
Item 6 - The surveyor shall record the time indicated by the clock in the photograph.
2:01
